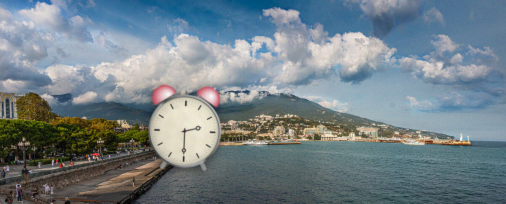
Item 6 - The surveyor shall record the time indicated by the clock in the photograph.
2:30
